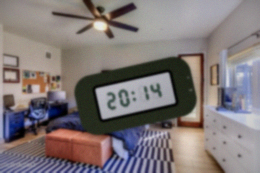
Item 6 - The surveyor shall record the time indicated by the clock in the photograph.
20:14
